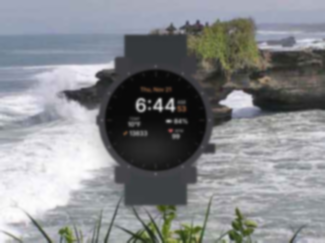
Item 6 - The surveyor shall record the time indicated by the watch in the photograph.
6:44
